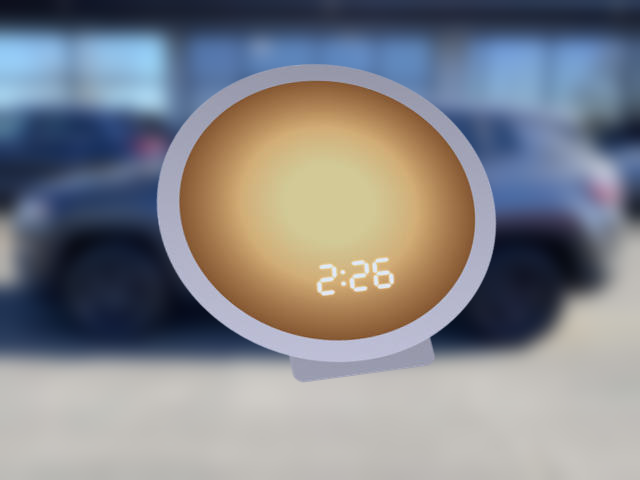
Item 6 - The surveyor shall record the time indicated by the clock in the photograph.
2:26
